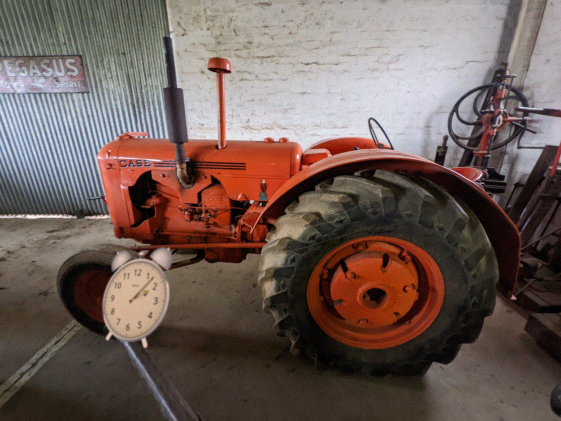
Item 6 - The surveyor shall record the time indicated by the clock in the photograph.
2:07
